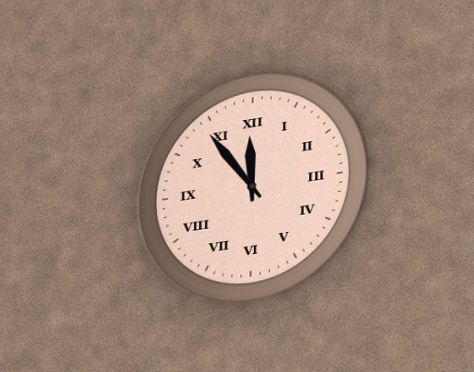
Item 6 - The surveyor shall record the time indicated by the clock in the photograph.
11:54
